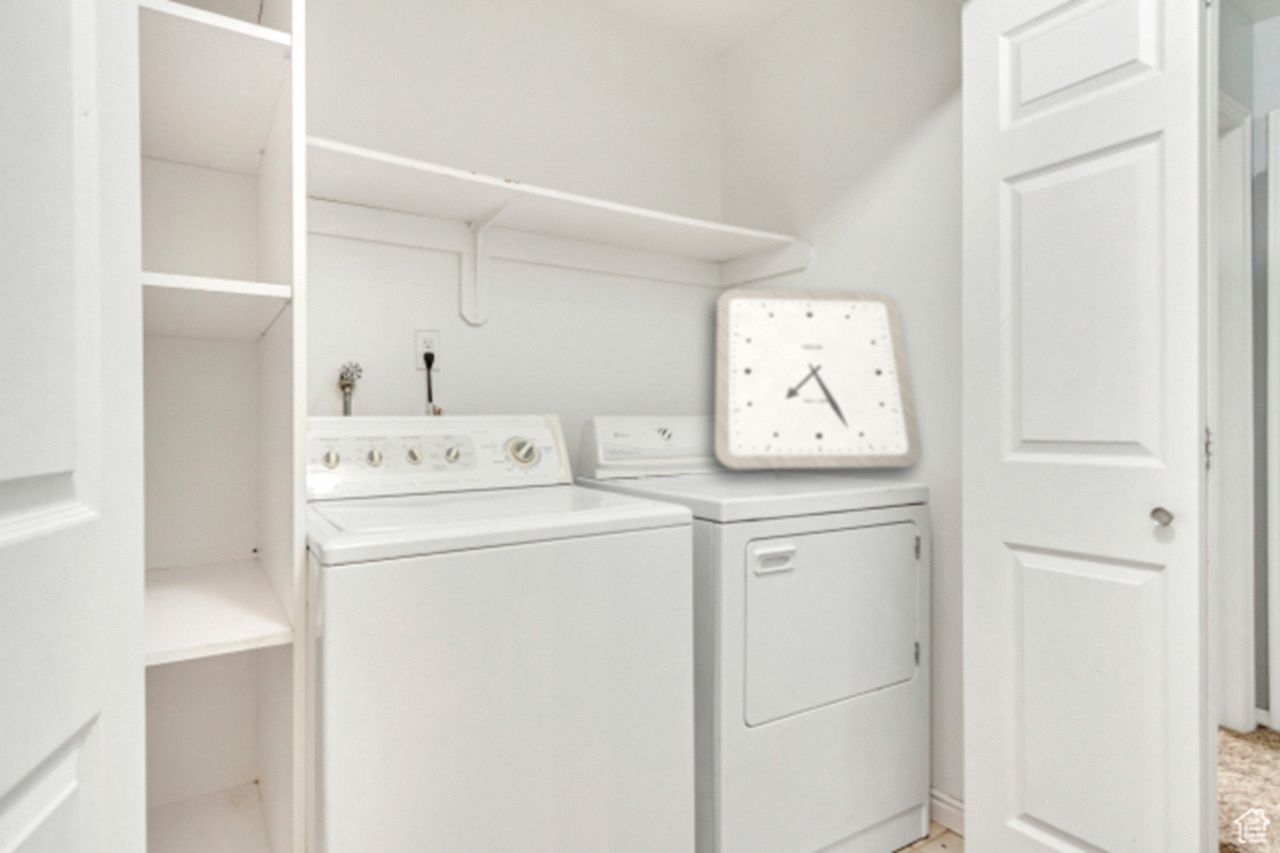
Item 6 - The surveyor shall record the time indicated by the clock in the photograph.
7:26
